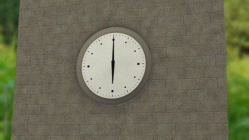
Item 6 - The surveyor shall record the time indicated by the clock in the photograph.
6:00
